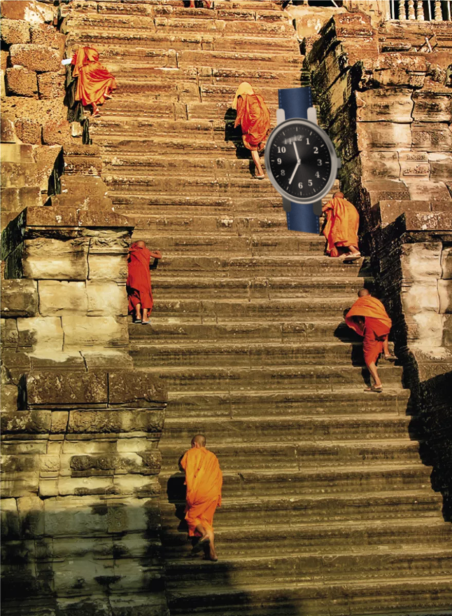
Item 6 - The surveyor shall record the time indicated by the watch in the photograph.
11:35
